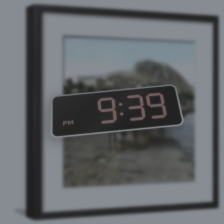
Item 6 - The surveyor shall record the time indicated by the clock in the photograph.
9:39
